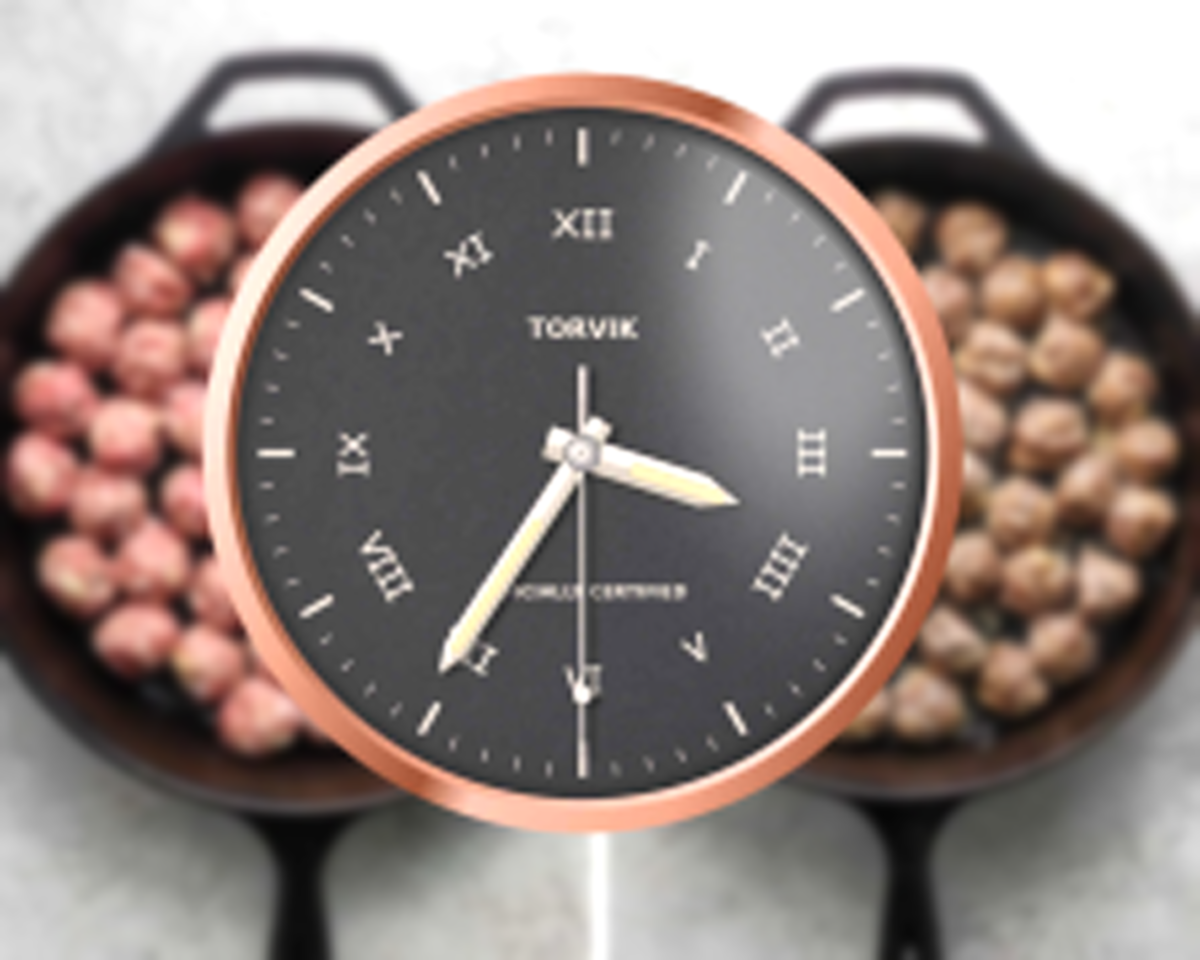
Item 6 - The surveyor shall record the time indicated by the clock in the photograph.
3:35:30
